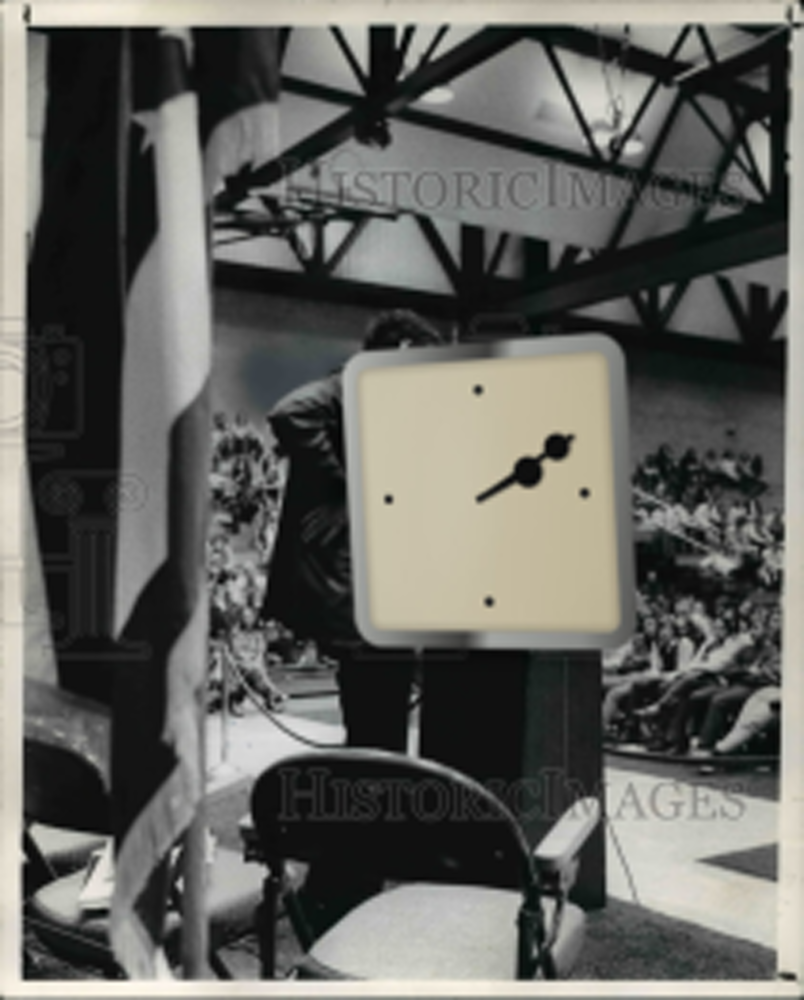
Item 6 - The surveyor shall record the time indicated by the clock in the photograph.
2:10
